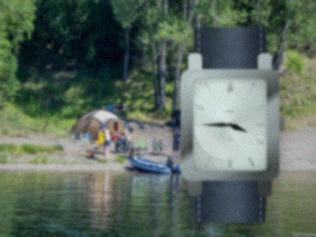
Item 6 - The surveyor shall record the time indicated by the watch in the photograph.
3:45
